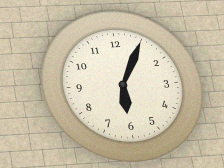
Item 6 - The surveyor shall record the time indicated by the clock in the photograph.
6:05
